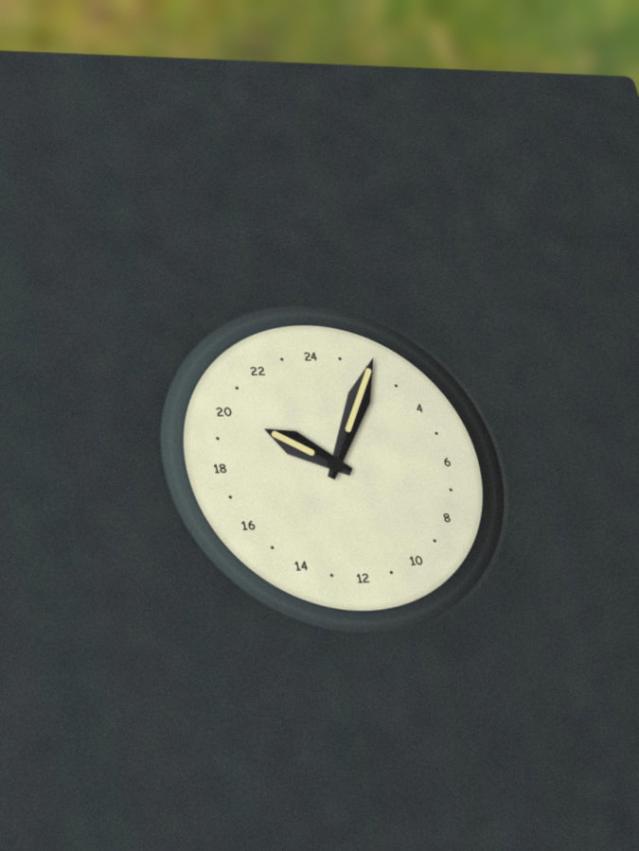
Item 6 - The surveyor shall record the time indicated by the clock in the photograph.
20:05
